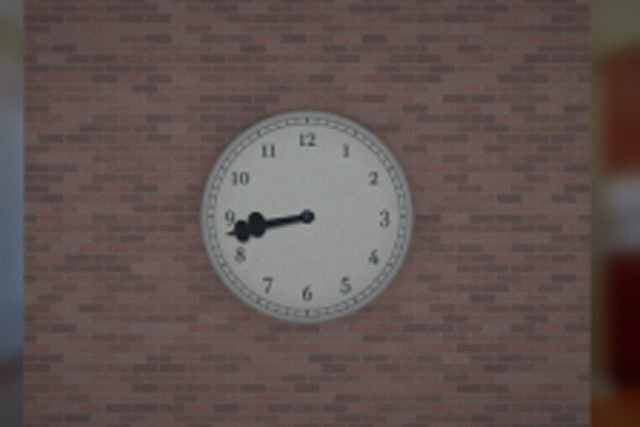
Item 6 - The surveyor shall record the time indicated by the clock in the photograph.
8:43
